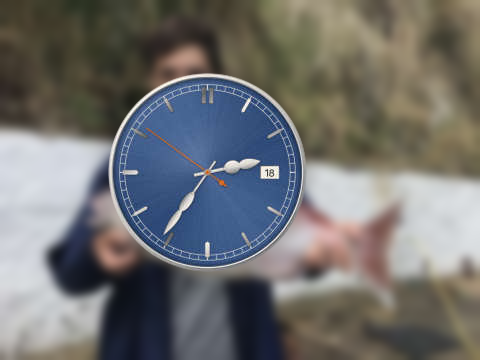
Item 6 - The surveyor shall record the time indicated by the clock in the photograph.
2:35:51
